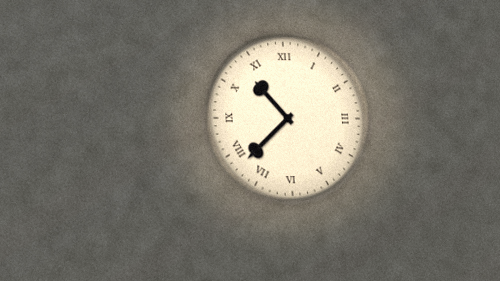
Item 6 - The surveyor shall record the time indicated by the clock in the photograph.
10:38
